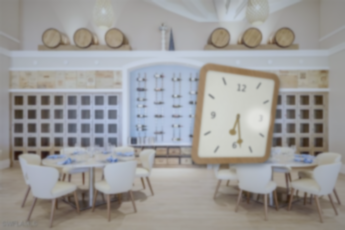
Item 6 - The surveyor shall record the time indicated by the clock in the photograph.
6:28
